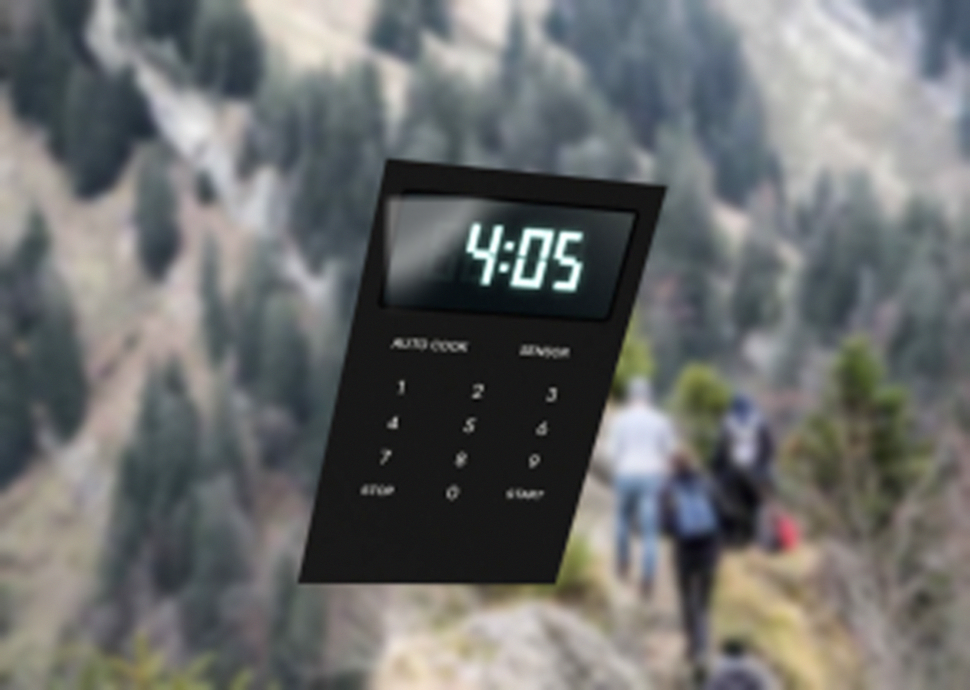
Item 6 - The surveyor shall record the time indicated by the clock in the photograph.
4:05
